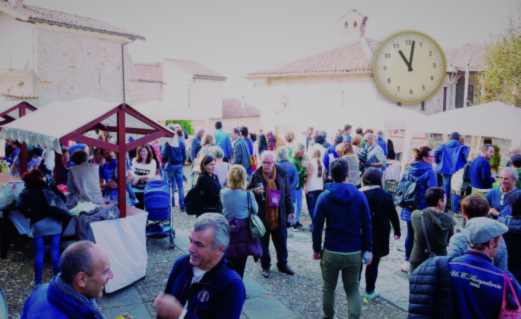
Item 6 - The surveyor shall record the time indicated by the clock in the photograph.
11:02
